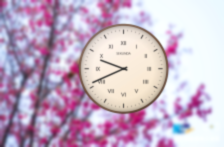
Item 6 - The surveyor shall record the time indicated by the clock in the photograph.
9:41
